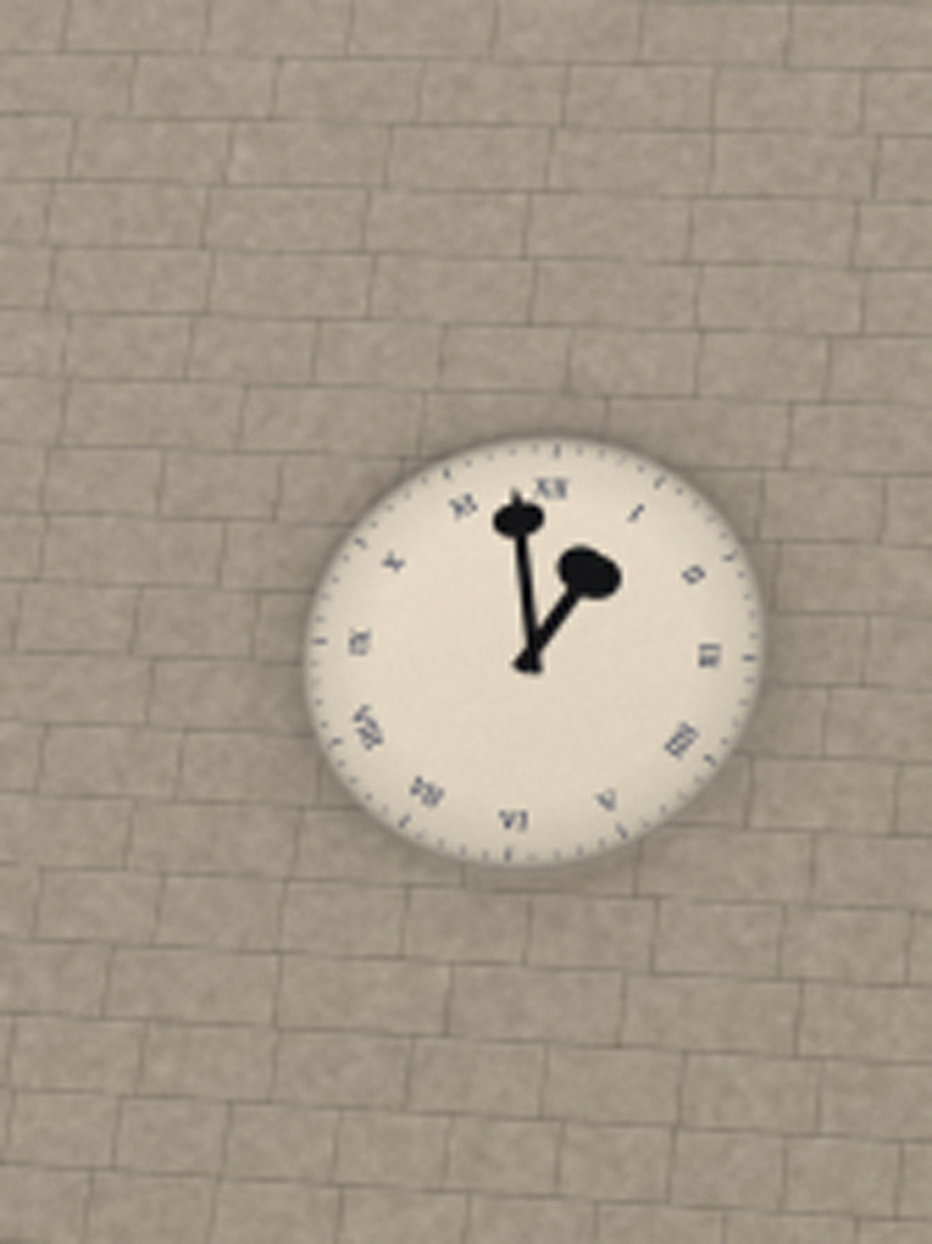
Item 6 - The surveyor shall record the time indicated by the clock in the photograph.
12:58
